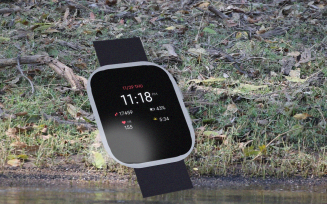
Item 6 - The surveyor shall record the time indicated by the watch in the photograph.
11:18
